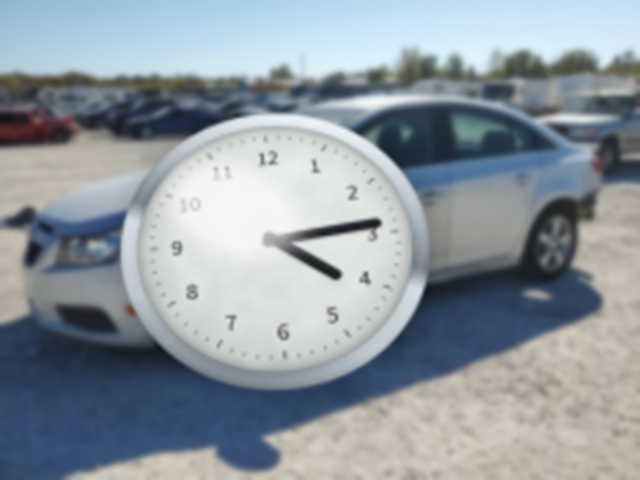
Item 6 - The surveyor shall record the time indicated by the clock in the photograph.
4:14
